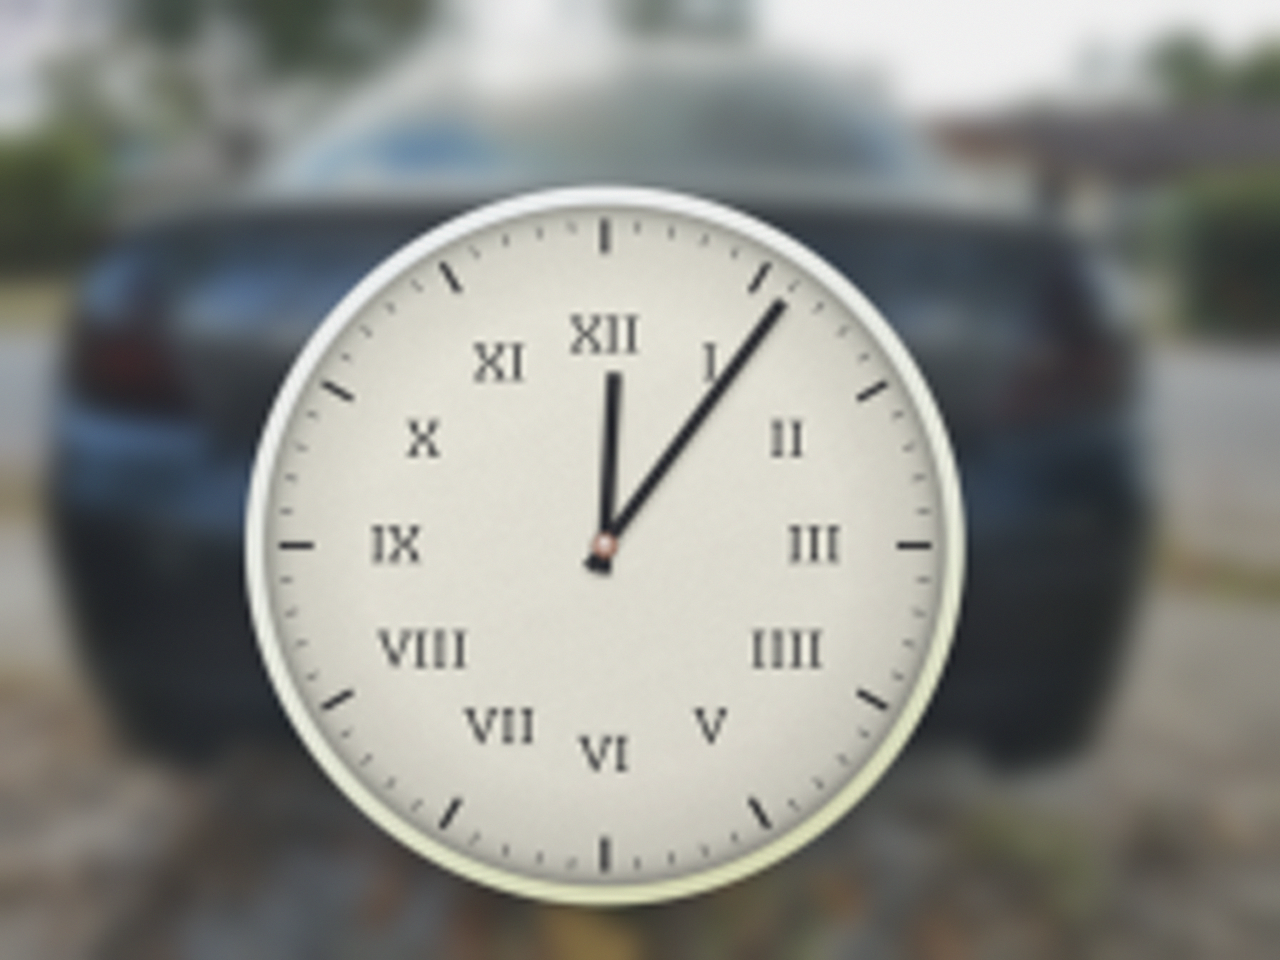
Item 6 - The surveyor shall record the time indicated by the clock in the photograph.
12:06
